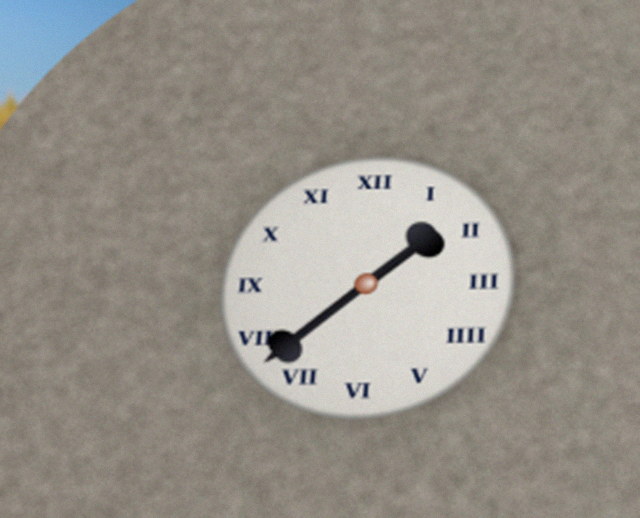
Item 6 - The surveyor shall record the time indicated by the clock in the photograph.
1:38
